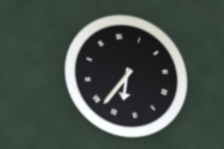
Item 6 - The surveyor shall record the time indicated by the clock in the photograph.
6:38
